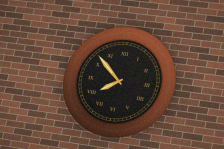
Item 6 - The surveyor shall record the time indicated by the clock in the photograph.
7:52
